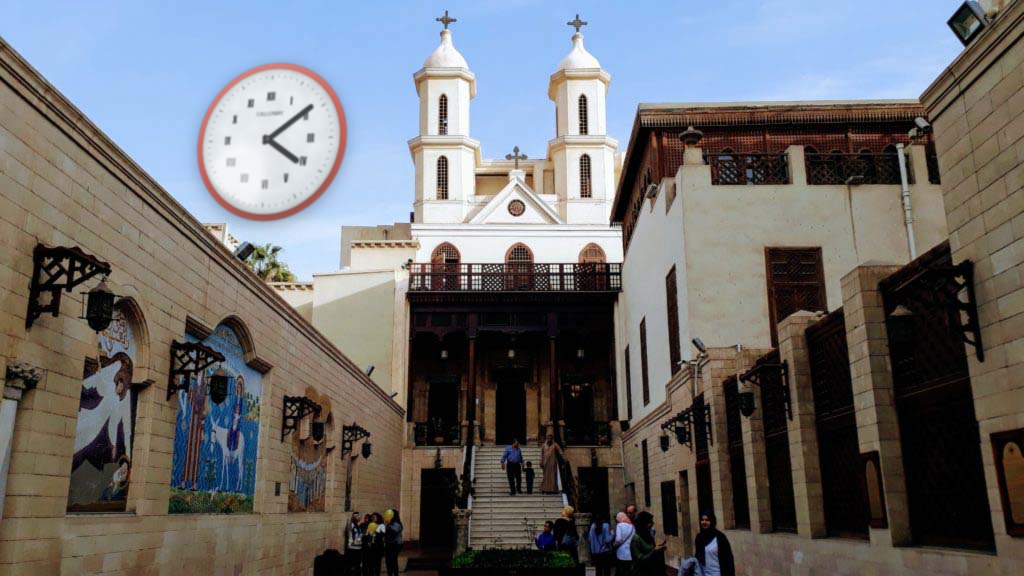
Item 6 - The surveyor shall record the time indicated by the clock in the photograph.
4:09
